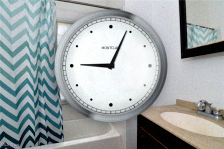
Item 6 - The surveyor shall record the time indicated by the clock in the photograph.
9:04
